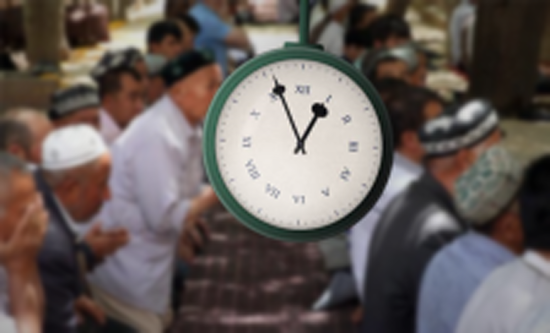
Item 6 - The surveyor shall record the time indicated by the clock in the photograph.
12:56
